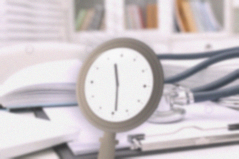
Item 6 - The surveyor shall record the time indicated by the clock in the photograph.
11:29
